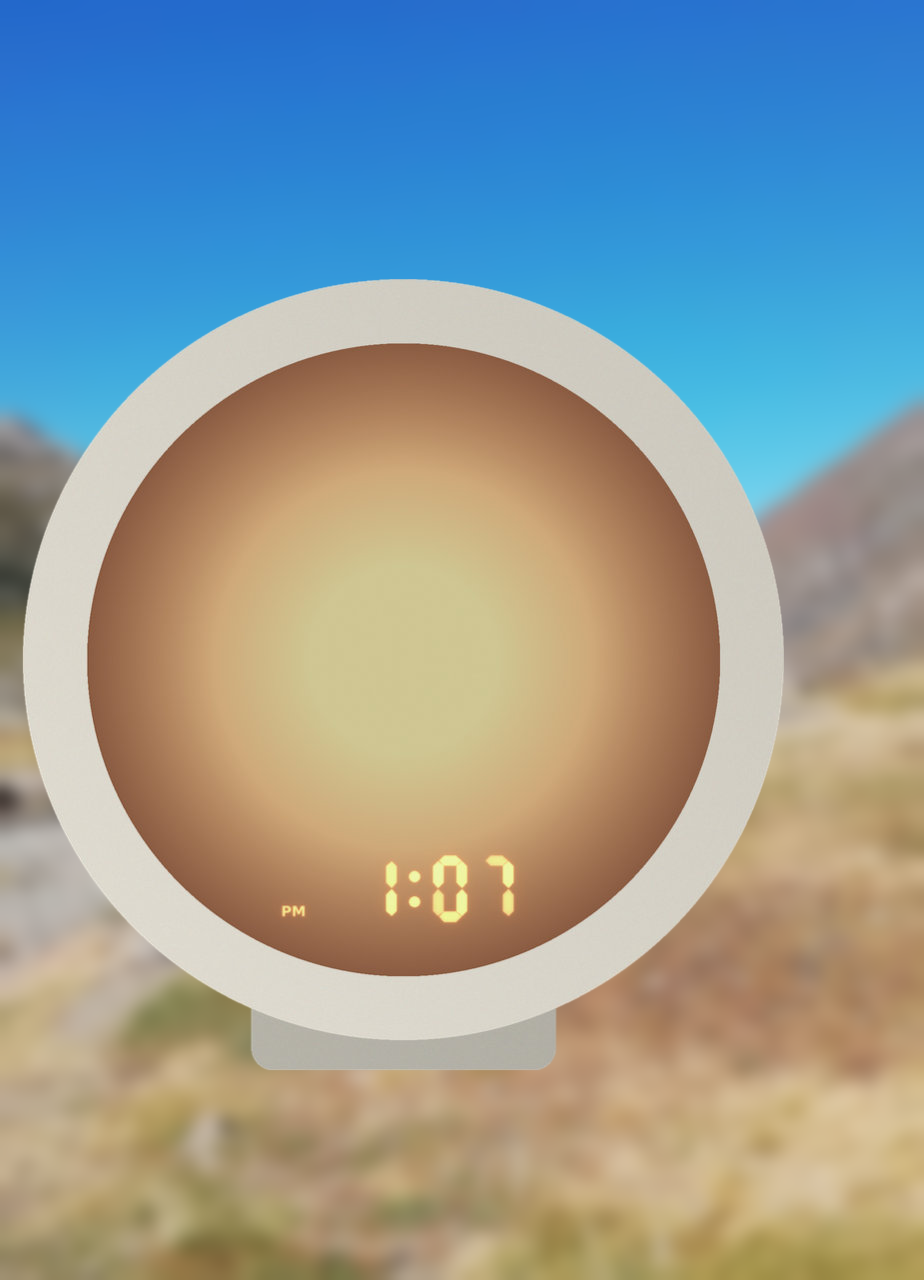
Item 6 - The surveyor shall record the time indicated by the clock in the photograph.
1:07
